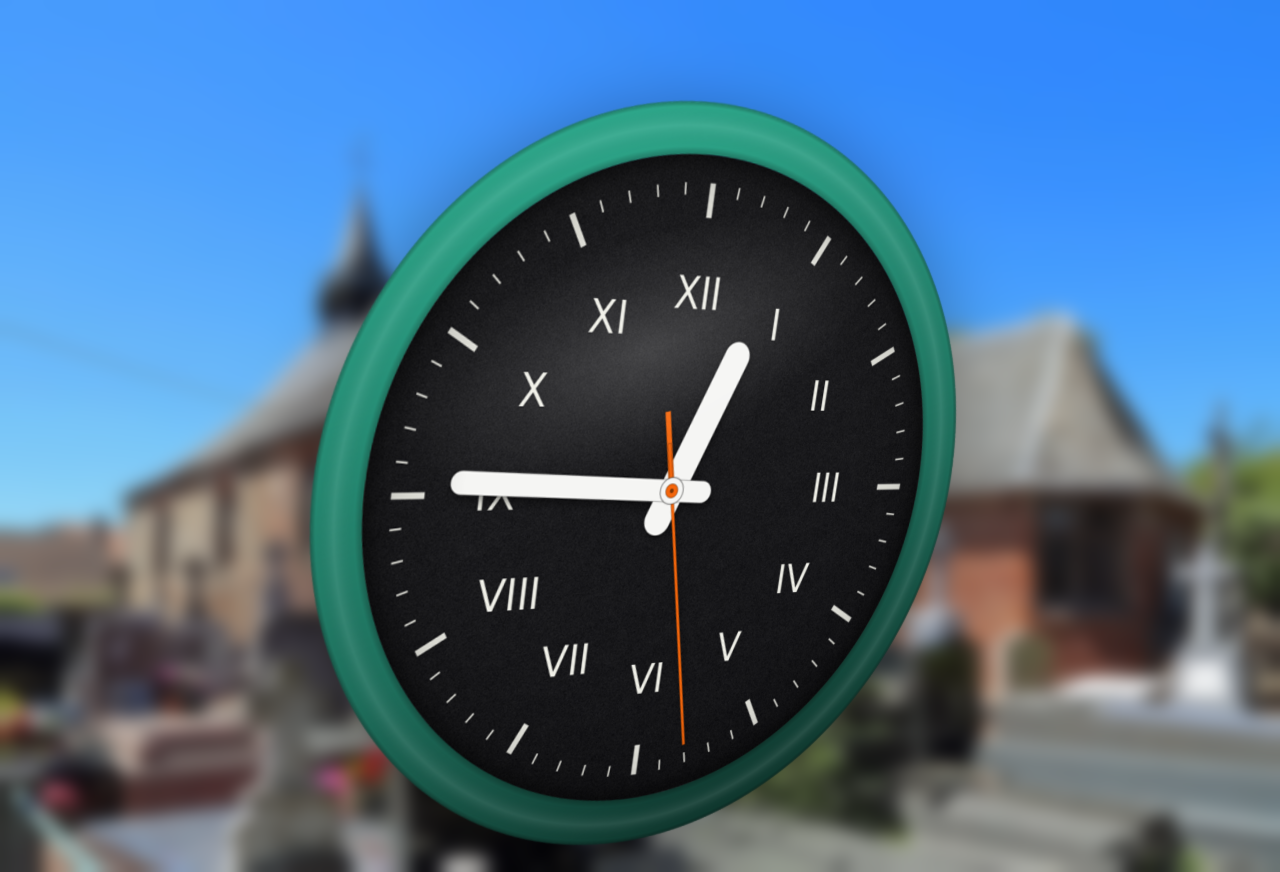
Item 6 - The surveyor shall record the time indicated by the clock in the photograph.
12:45:28
